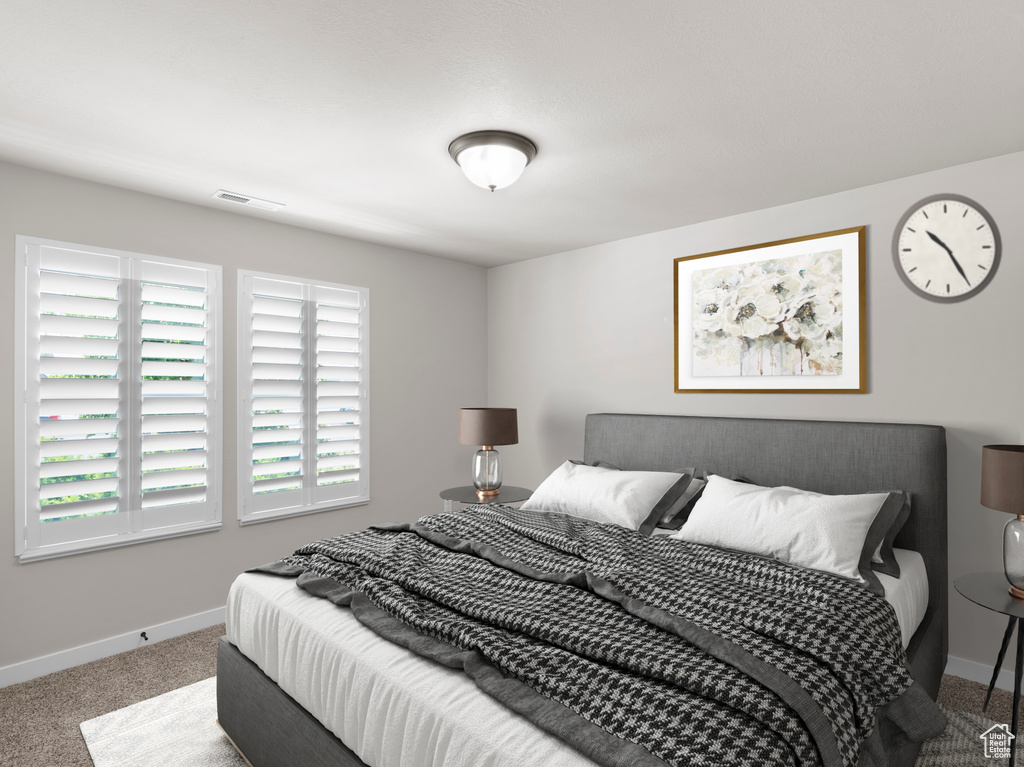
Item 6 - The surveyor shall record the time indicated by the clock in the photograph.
10:25
